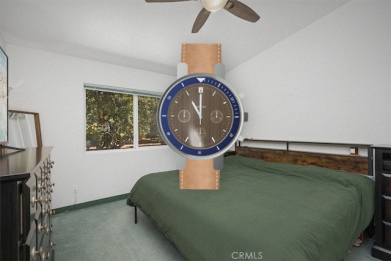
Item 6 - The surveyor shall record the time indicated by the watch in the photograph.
11:00
